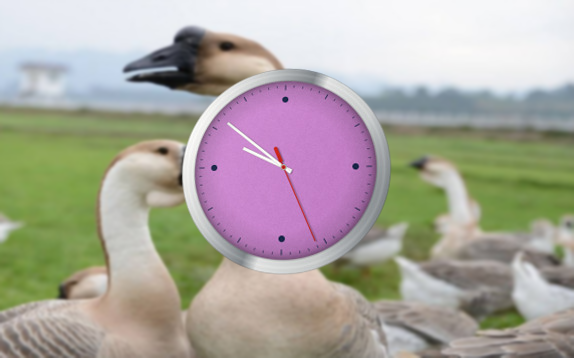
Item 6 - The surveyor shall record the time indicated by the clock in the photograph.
9:51:26
